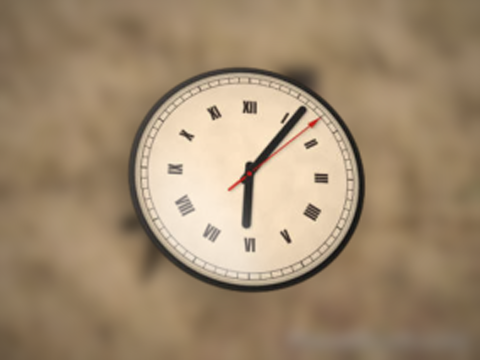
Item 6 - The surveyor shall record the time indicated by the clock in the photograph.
6:06:08
